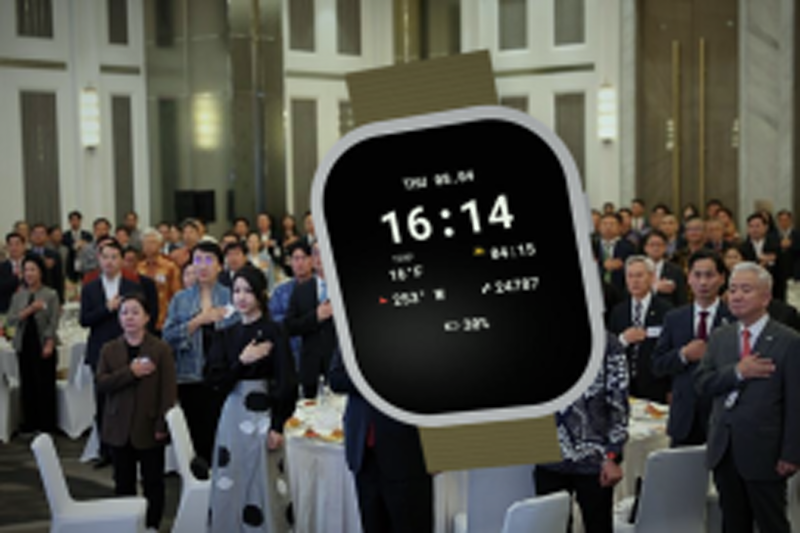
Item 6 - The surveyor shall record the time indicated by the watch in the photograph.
16:14
